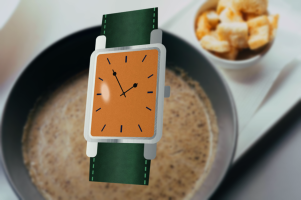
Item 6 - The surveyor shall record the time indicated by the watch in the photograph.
1:55
